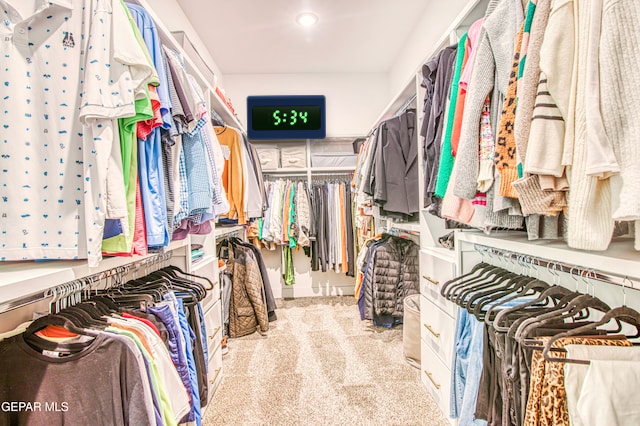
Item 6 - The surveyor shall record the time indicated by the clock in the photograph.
5:34
